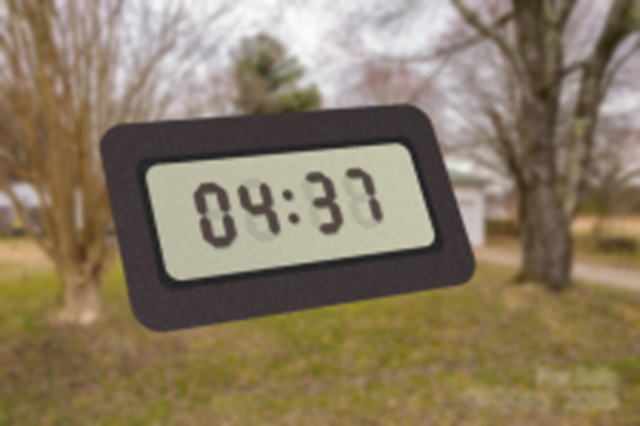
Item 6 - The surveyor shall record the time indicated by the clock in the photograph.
4:37
